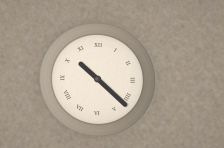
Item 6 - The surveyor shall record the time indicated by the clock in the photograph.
10:22
